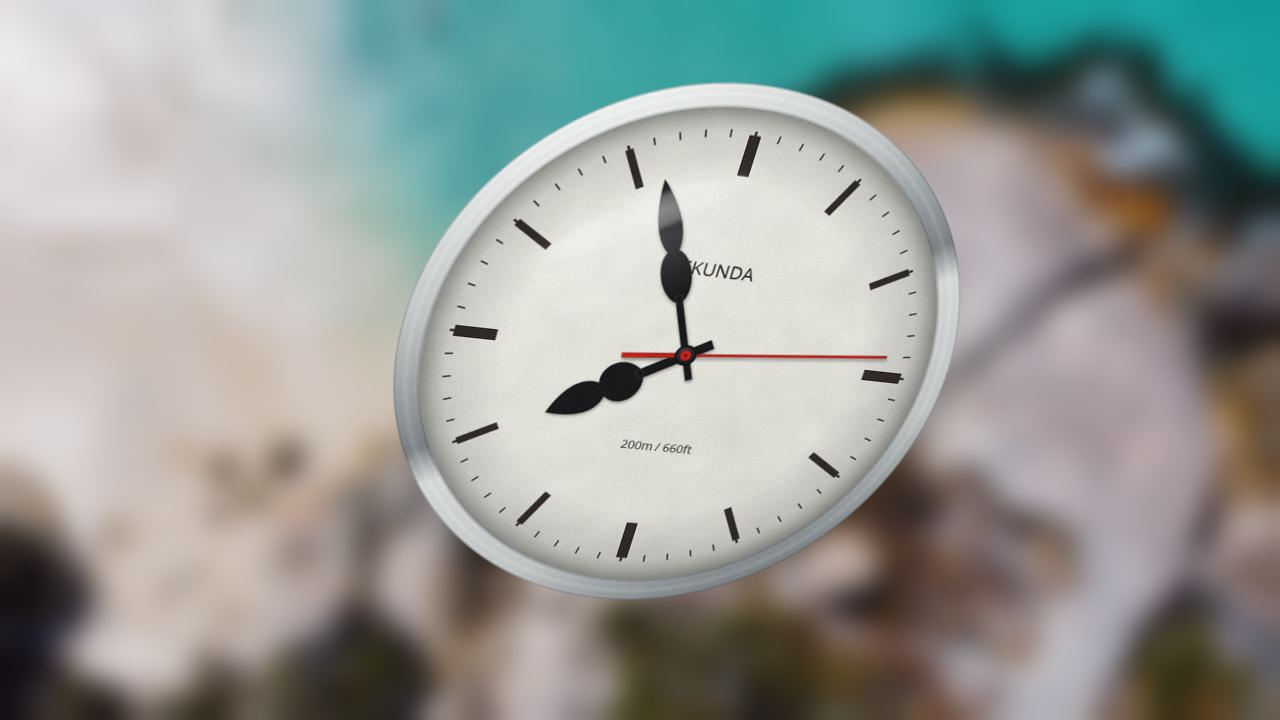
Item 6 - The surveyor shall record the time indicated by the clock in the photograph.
7:56:14
